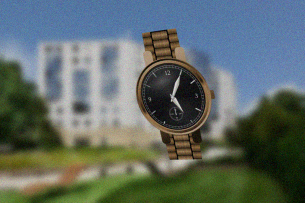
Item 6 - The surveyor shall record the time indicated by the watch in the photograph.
5:05
